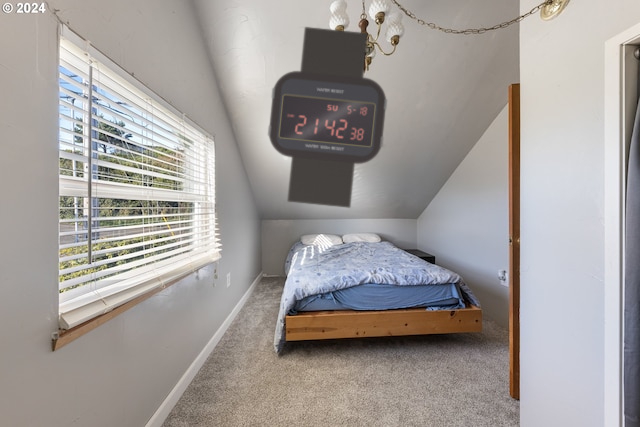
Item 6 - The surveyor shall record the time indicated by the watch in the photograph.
21:42:38
